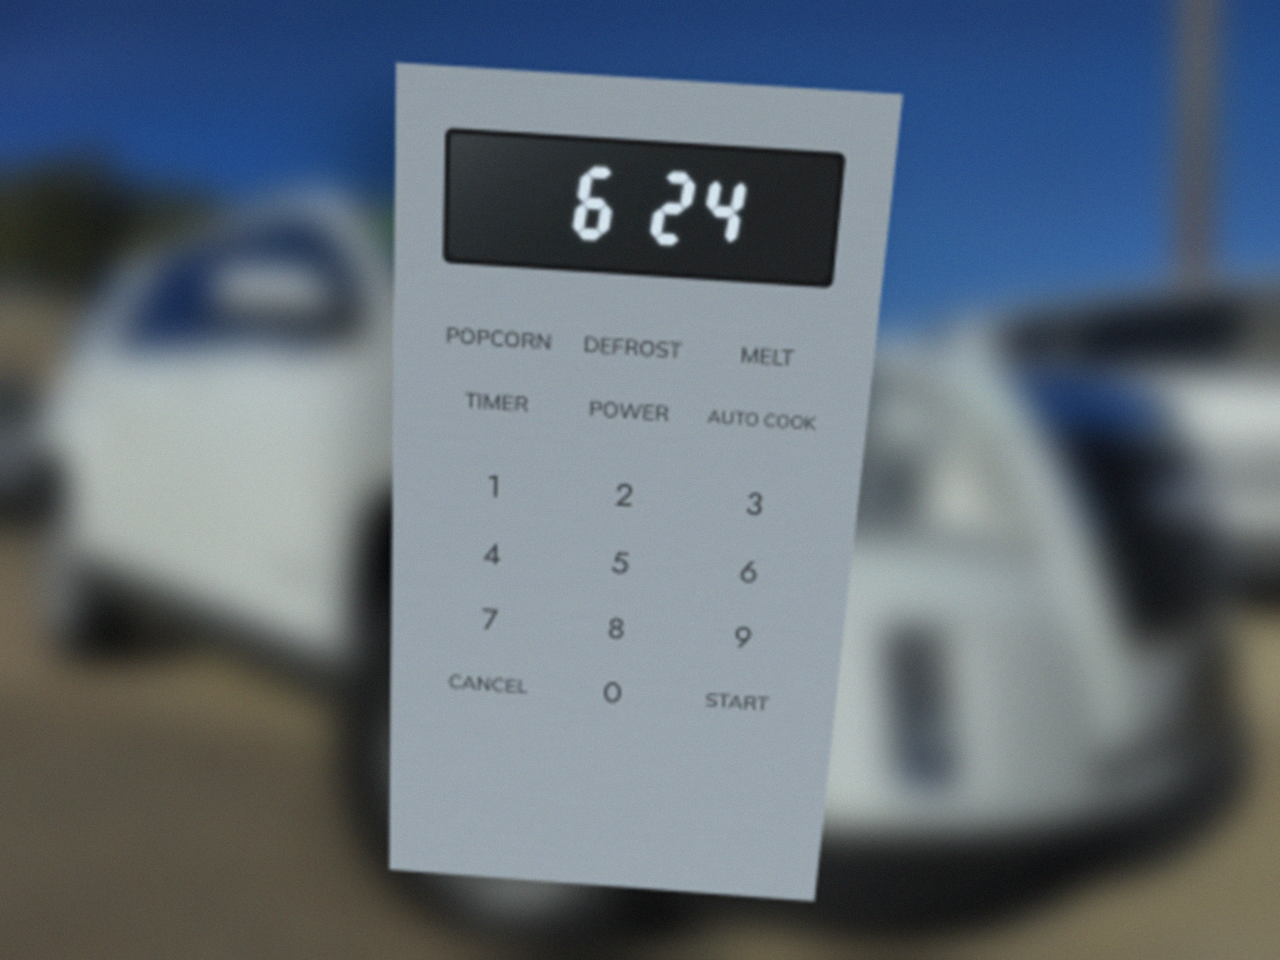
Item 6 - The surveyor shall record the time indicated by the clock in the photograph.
6:24
